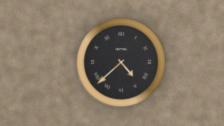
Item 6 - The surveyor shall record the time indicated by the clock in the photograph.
4:38
